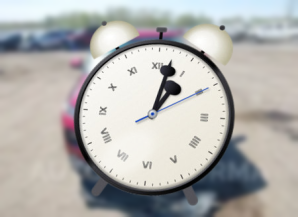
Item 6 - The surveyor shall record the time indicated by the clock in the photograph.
1:02:10
